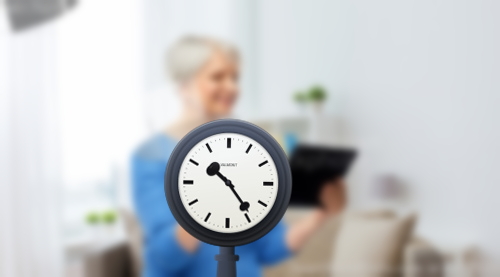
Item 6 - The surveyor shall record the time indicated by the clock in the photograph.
10:24
